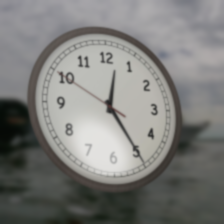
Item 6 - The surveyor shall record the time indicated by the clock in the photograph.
12:24:50
